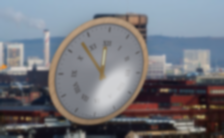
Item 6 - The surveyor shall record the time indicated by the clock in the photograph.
11:53
